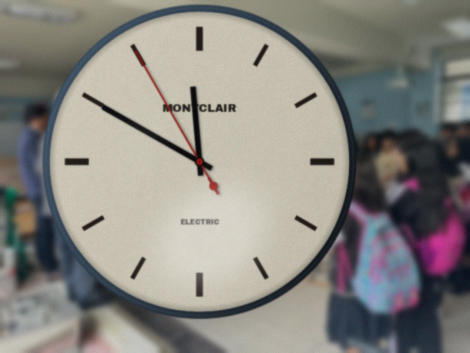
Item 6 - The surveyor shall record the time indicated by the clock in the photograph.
11:49:55
